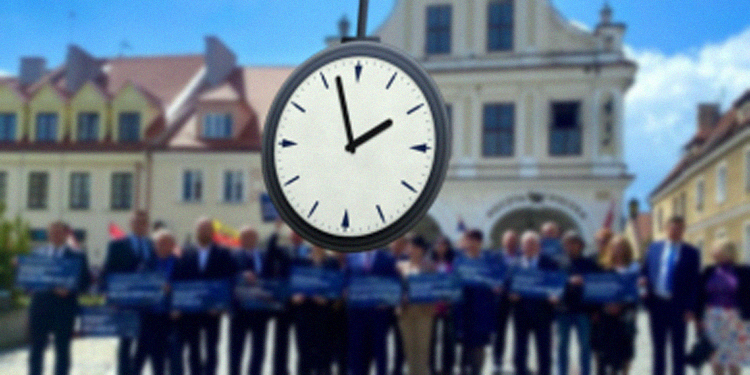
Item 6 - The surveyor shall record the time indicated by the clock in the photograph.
1:57
